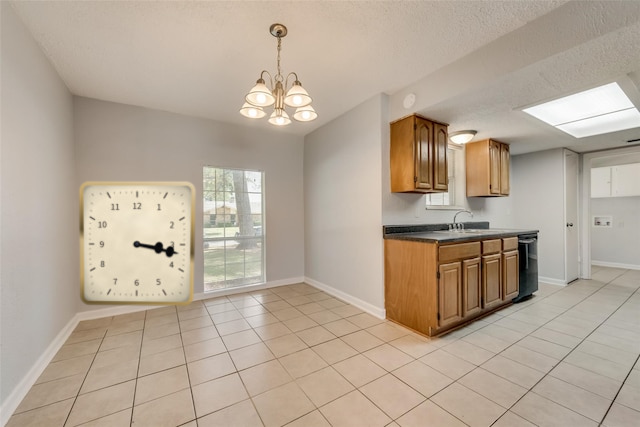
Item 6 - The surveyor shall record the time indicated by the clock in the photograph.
3:17
